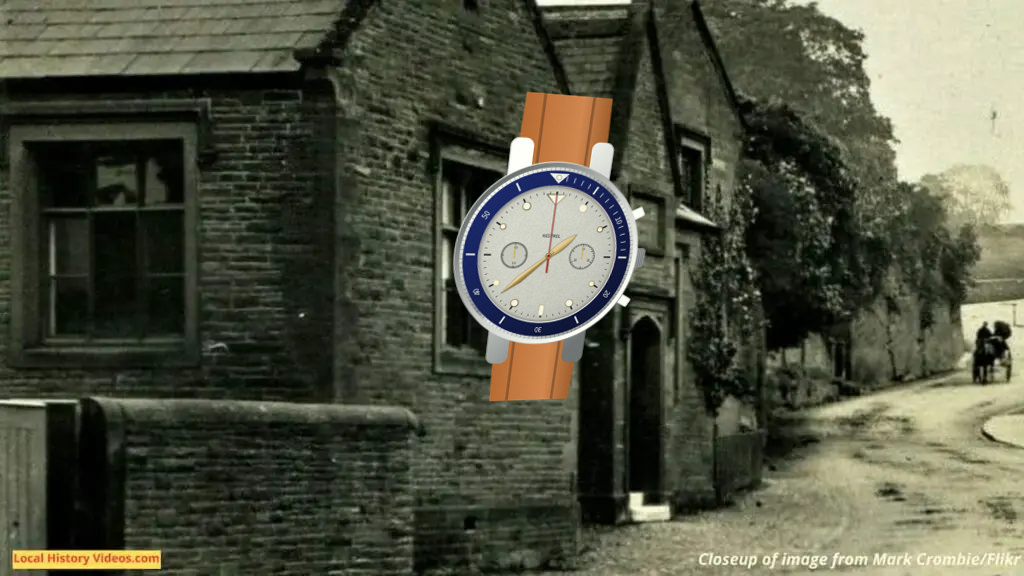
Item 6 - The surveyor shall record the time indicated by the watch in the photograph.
1:38
